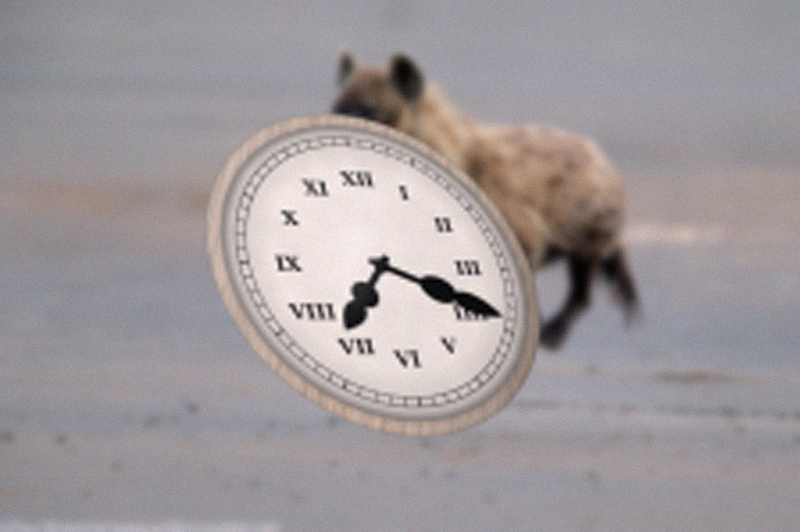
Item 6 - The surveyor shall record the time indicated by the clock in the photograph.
7:19
